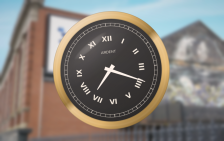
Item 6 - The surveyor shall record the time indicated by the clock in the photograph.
7:19
